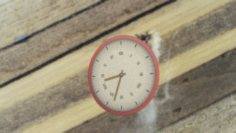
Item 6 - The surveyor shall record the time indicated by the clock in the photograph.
8:33
